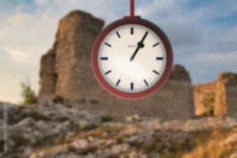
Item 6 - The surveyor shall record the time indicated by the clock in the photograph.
1:05
